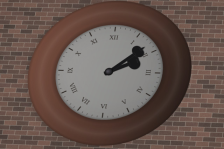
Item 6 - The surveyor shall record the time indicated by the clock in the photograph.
2:08
